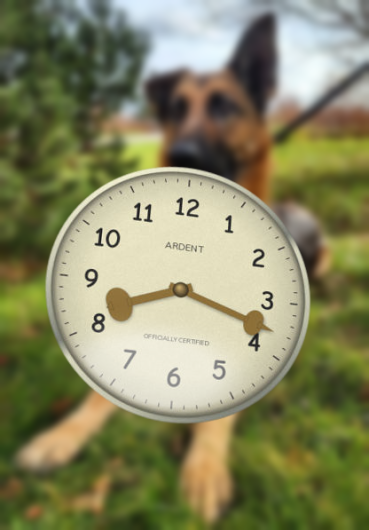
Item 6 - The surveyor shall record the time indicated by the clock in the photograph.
8:18
